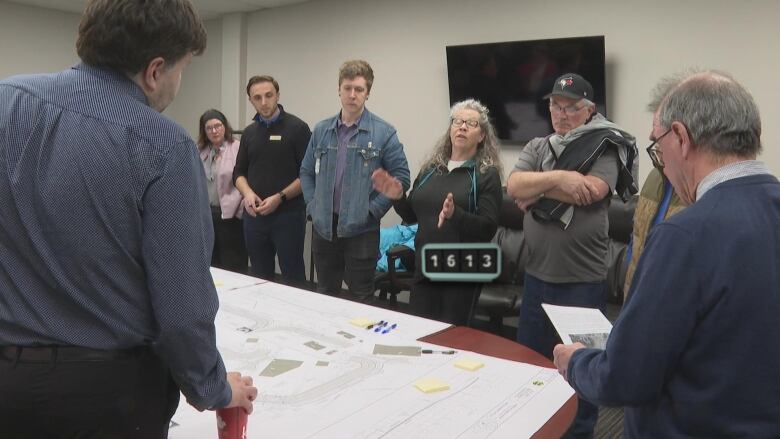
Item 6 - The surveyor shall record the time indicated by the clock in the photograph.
16:13
